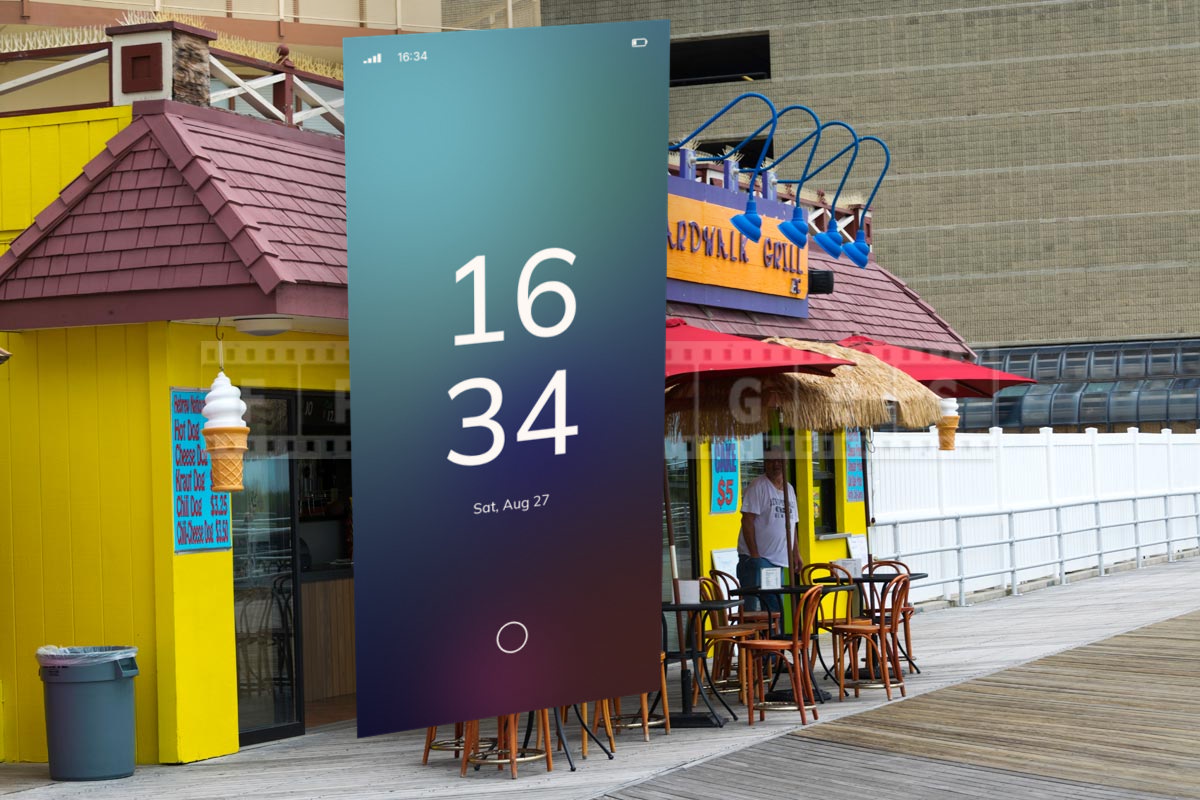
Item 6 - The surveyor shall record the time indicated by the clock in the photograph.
16:34
